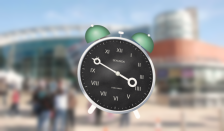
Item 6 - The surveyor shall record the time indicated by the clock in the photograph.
3:49
